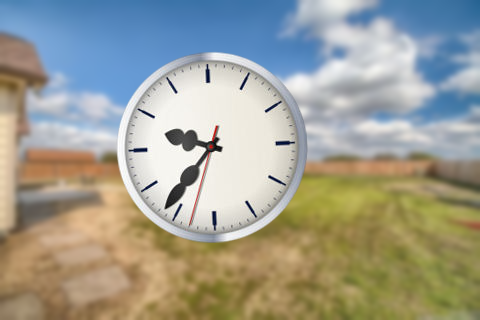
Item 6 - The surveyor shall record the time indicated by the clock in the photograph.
9:36:33
